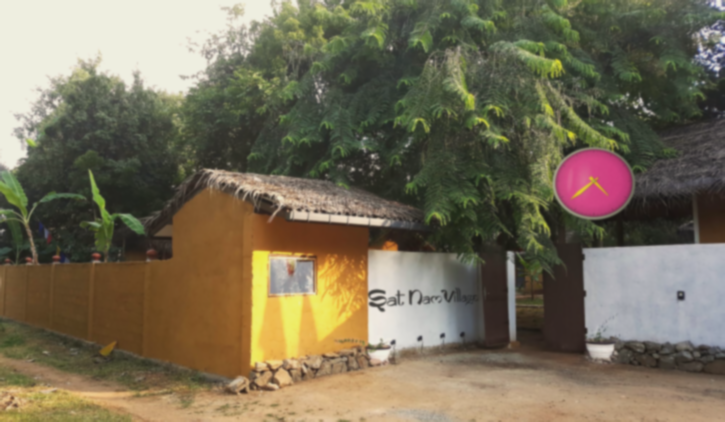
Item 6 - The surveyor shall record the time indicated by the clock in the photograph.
4:38
